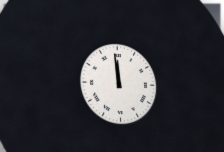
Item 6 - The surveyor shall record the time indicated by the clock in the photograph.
11:59
